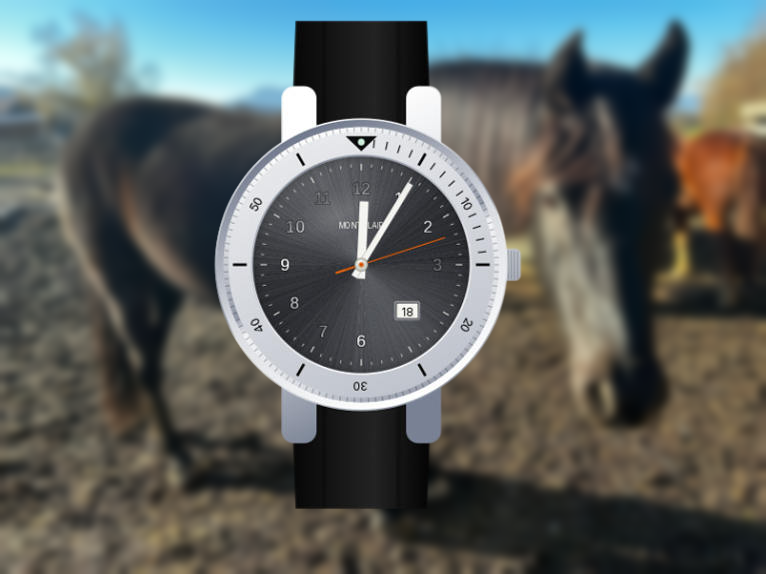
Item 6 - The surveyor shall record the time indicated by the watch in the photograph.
12:05:12
